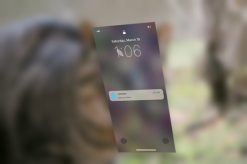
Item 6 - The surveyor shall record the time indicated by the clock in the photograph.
1:06
